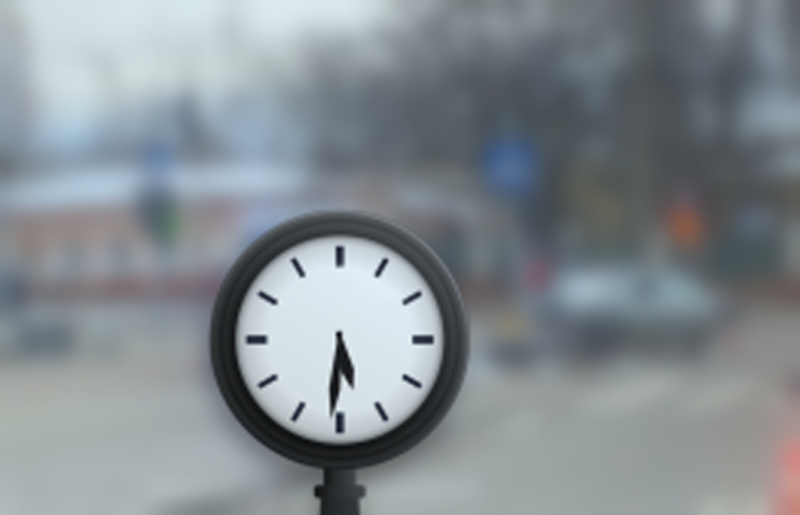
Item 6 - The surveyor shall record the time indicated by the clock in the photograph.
5:31
